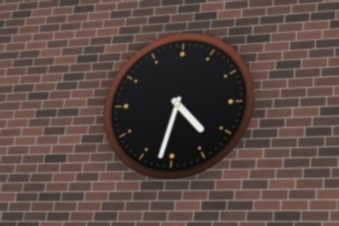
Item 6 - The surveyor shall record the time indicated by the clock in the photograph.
4:32
